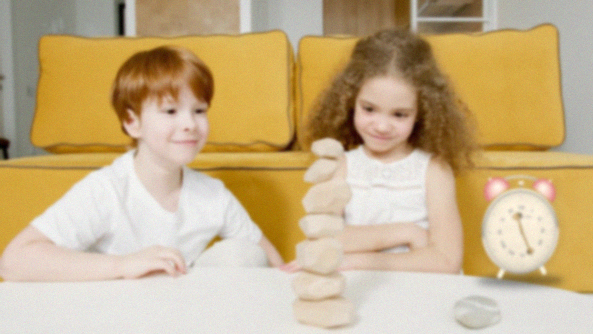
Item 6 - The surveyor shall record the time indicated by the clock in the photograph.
11:26
